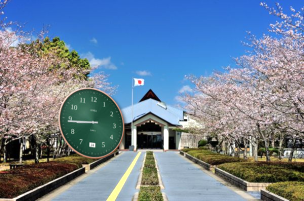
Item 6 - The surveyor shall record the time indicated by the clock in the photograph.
8:44
